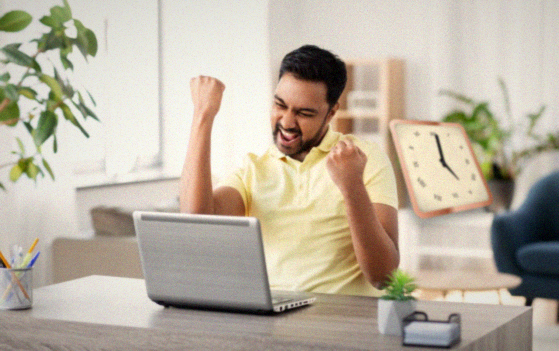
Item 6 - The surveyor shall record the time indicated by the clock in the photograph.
5:01
